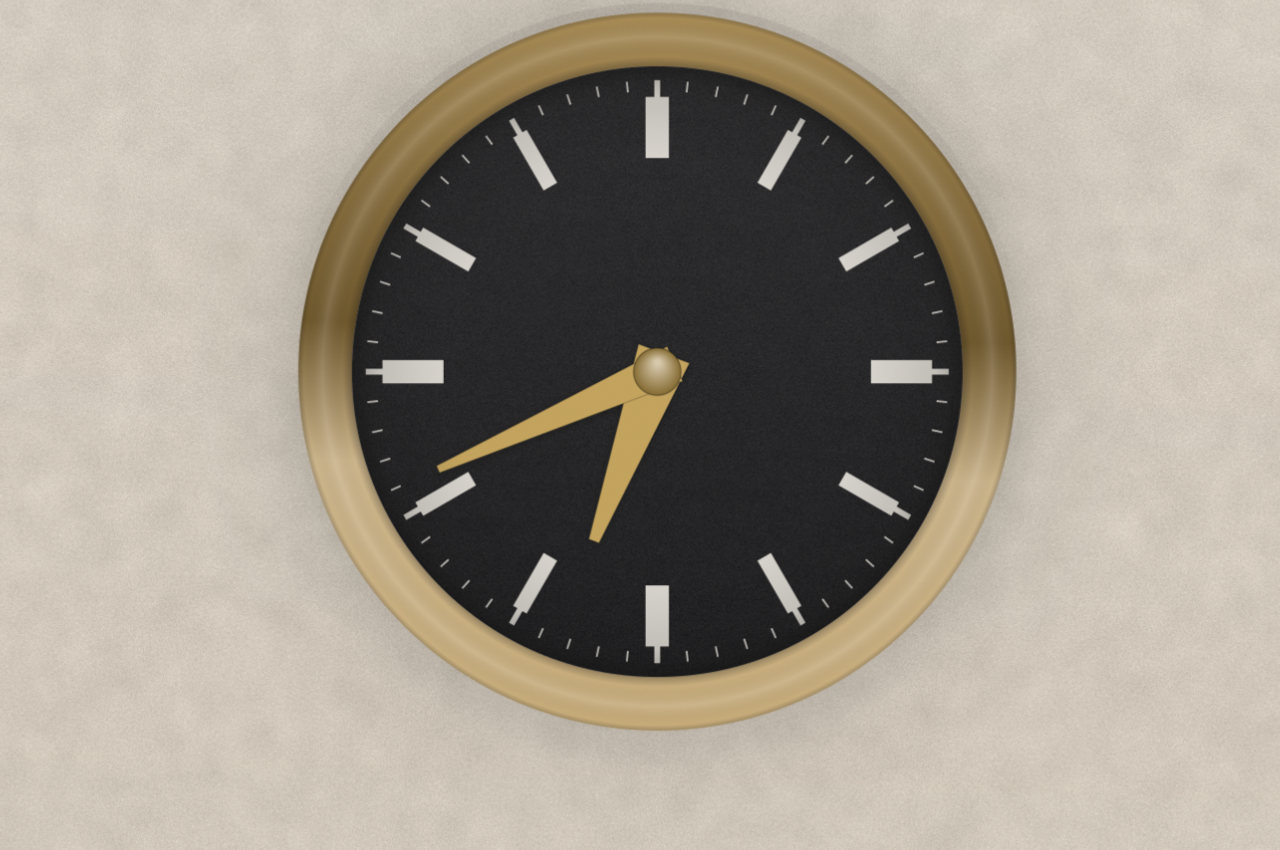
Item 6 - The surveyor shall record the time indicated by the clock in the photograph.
6:41
